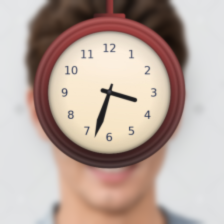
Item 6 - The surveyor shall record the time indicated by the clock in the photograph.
3:33
